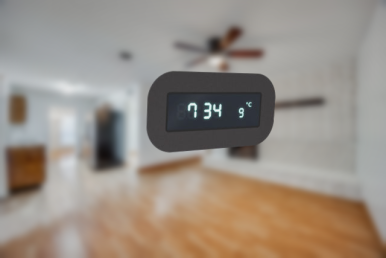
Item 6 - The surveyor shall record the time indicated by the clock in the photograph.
7:34
